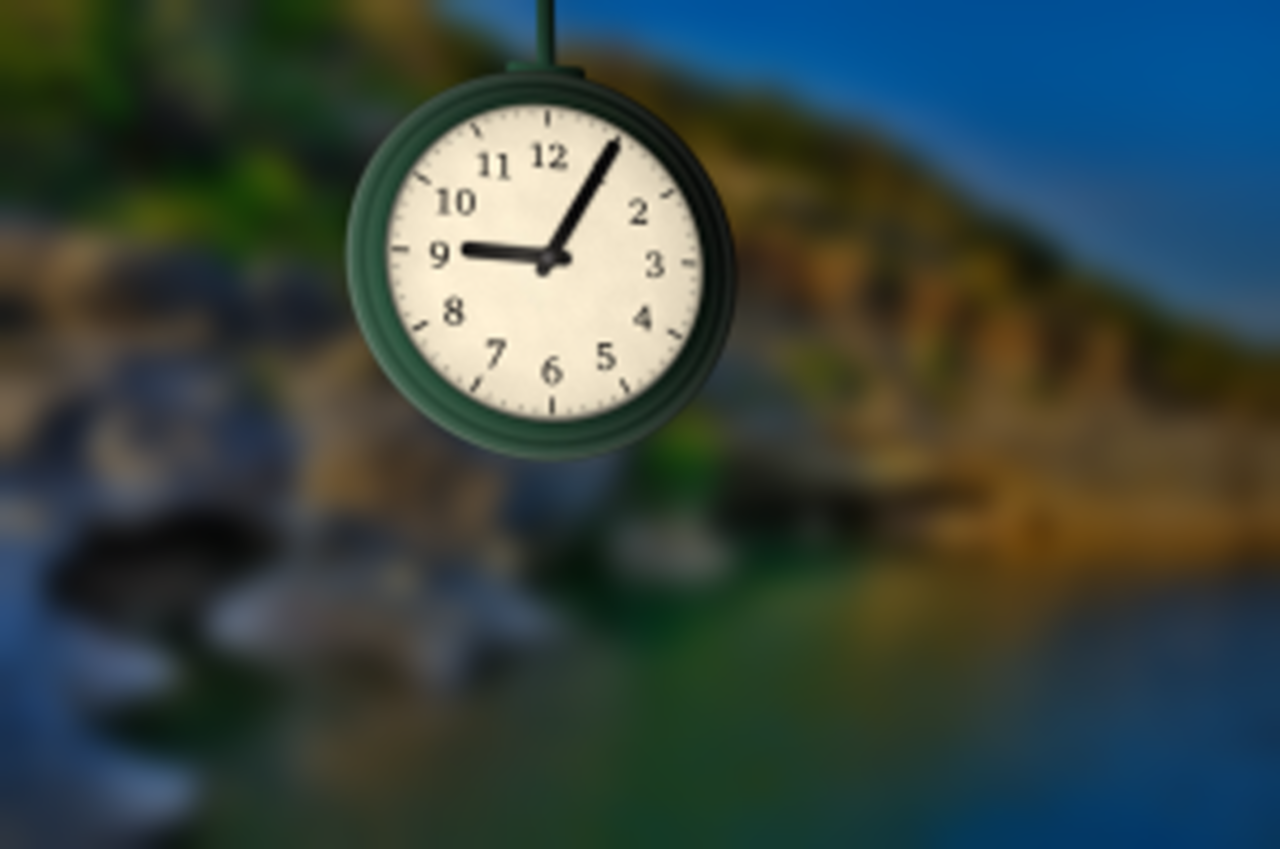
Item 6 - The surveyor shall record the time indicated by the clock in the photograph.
9:05
